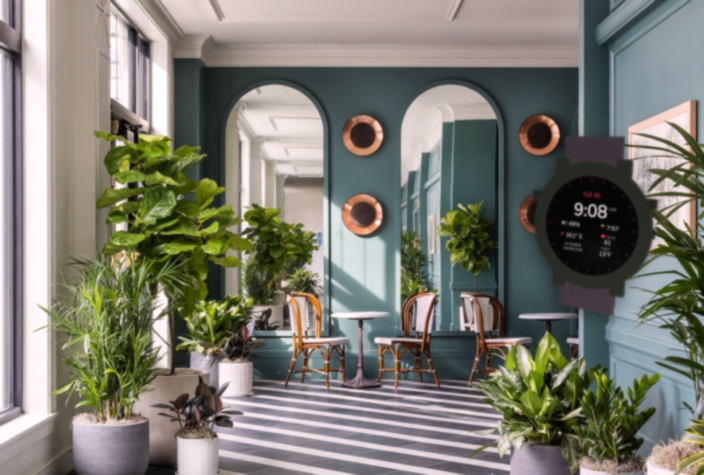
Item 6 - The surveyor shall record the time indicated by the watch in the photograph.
9:08
